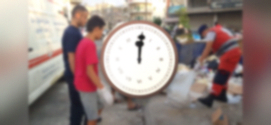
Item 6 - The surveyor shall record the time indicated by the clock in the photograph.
12:01
